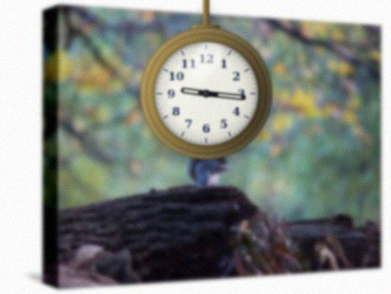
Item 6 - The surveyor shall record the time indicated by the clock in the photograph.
9:16
